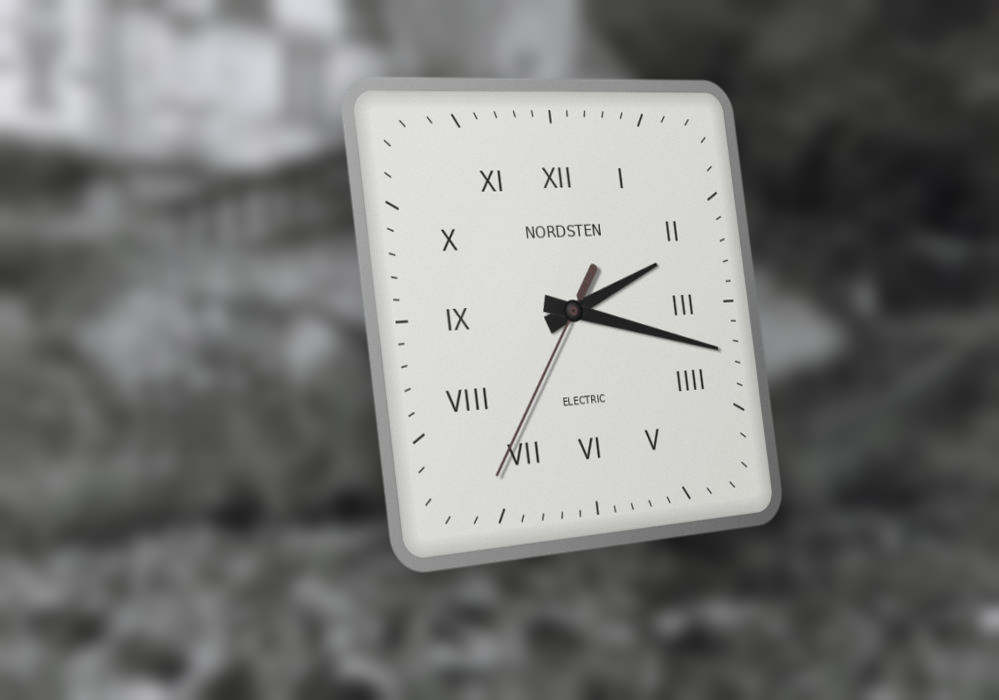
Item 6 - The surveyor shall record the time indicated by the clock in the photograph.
2:17:36
